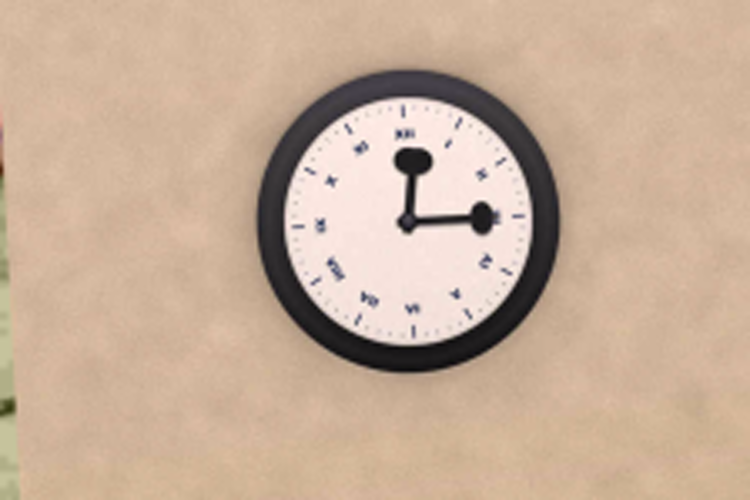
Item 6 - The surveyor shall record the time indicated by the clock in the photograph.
12:15
